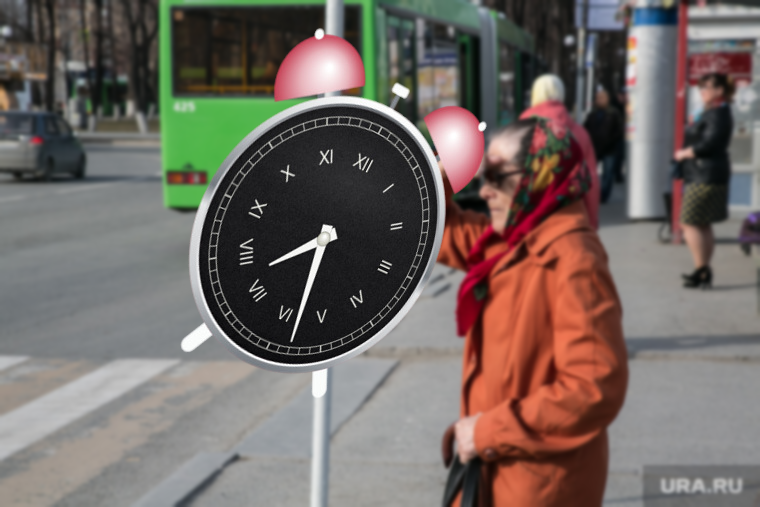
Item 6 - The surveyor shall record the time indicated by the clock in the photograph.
7:28
